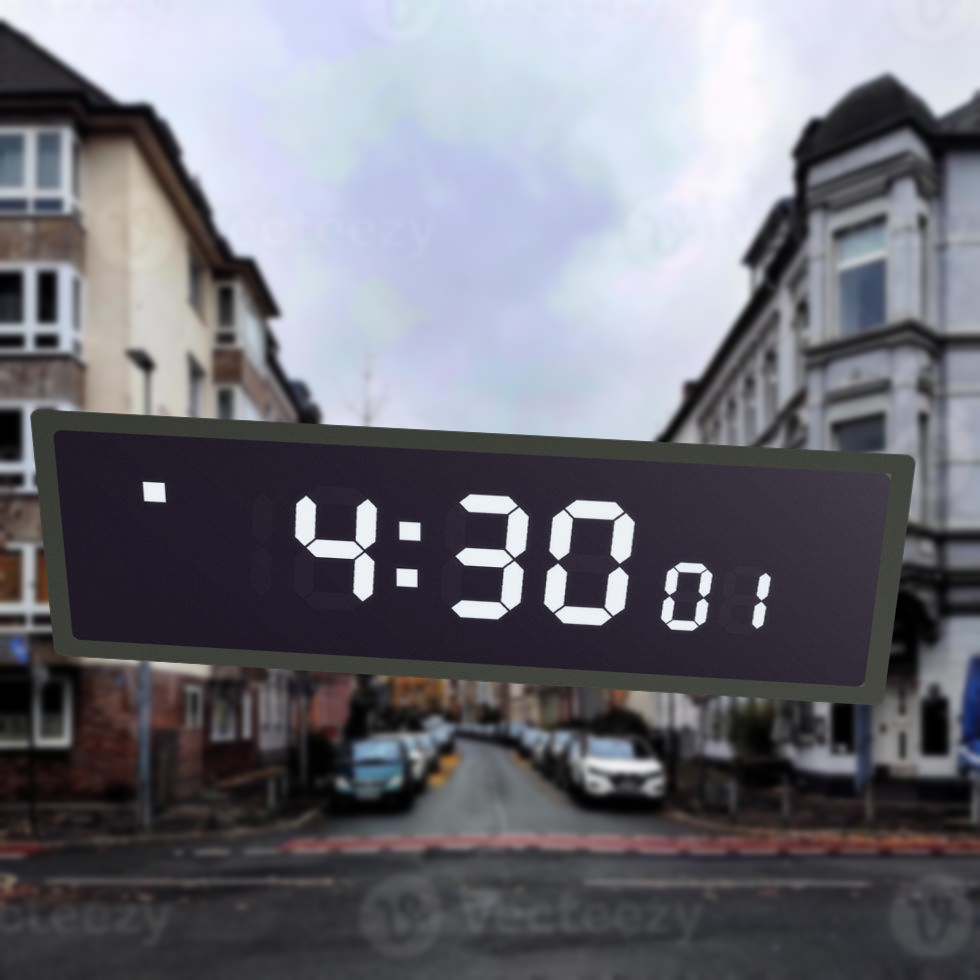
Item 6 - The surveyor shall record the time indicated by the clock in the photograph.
4:30:01
